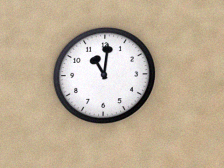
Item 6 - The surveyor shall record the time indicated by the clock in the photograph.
11:01
